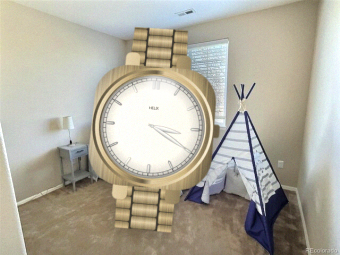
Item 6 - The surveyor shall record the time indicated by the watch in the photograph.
3:20
